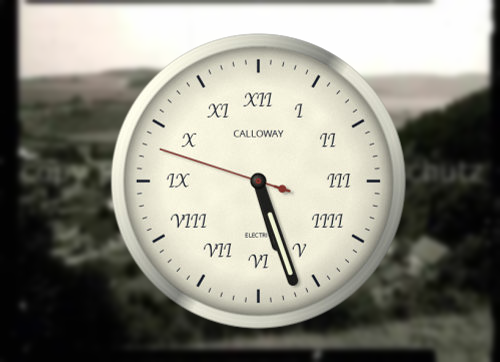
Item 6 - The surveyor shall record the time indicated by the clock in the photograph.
5:26:48
